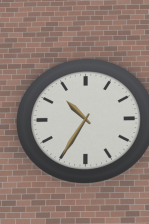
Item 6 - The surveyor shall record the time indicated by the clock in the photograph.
10:35
